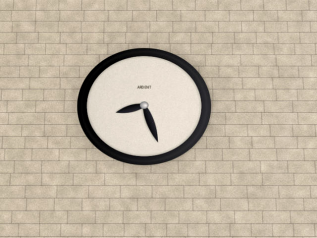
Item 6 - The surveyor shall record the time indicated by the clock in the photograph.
8:27
